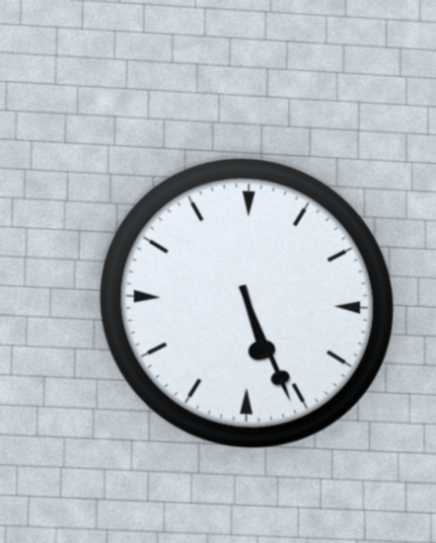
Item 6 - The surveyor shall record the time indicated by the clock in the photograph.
5:26
